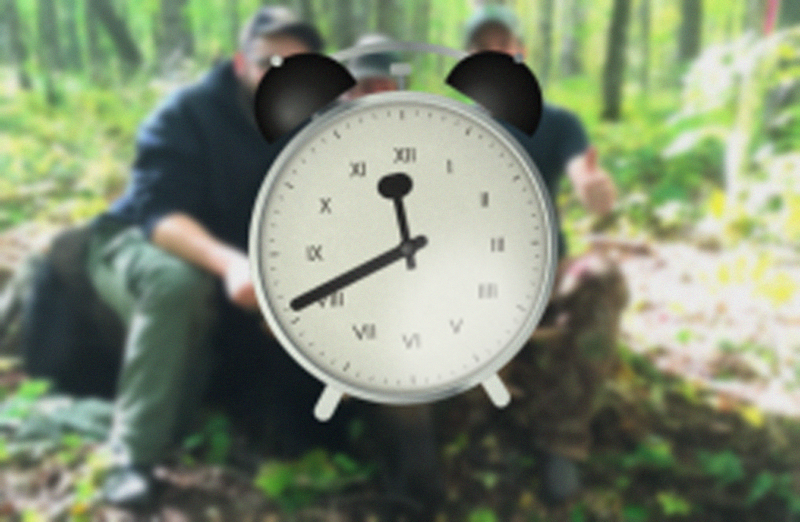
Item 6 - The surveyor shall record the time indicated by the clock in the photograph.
11:41
